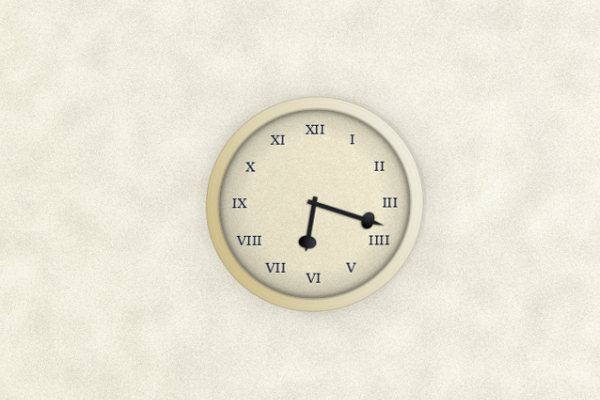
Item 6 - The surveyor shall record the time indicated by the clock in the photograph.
6:18
